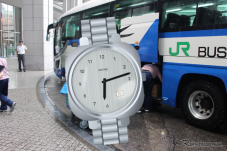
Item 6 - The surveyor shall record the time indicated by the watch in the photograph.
6:13
